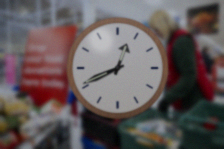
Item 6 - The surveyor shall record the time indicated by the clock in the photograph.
12:41
